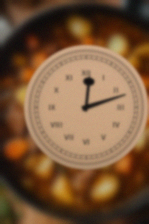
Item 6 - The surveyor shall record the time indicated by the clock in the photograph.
12:12
